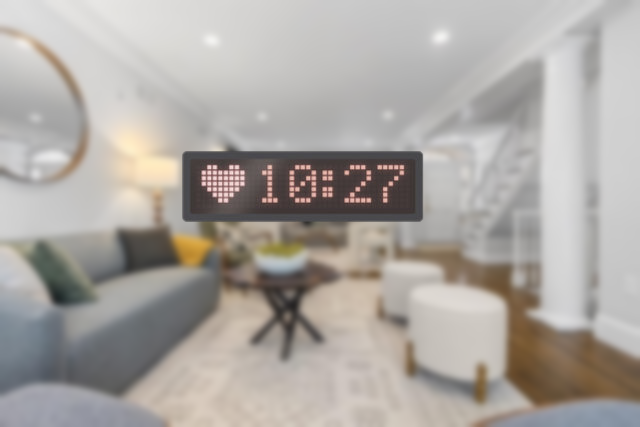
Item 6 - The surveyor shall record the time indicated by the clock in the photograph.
10:27
